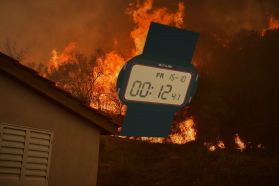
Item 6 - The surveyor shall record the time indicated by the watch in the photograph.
0:12:41
